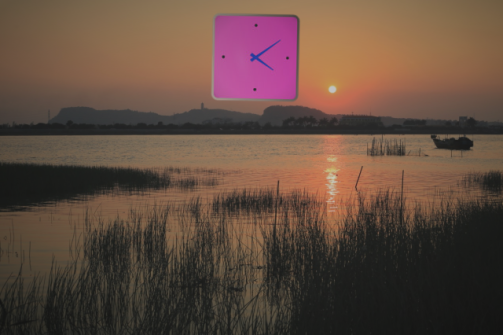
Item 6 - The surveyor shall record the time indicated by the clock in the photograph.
4:09
